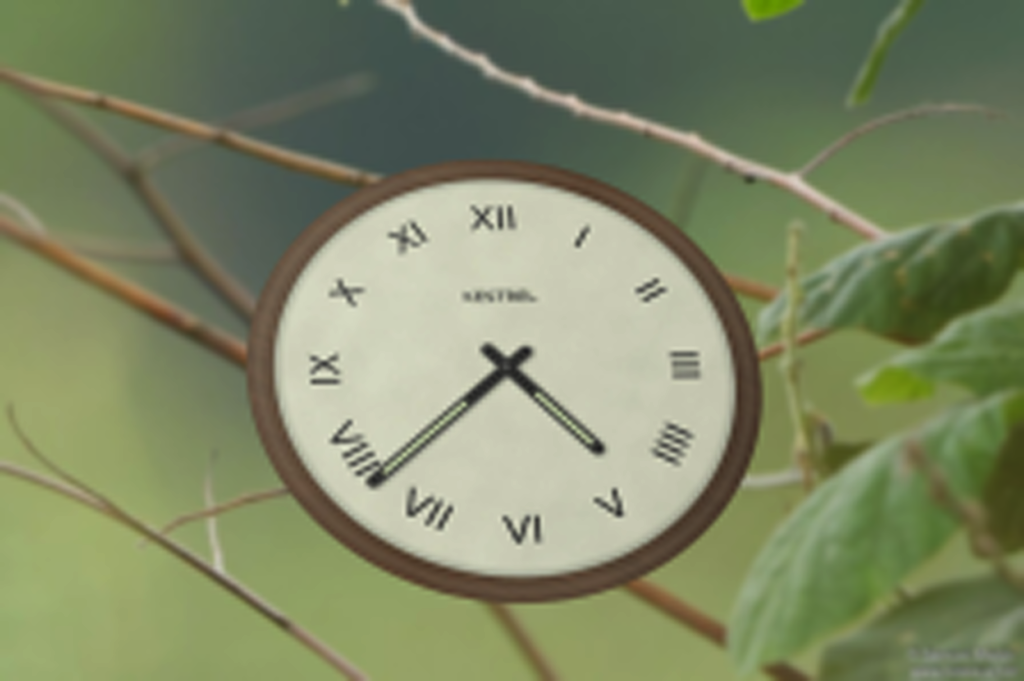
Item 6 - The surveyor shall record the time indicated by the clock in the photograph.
4:38
